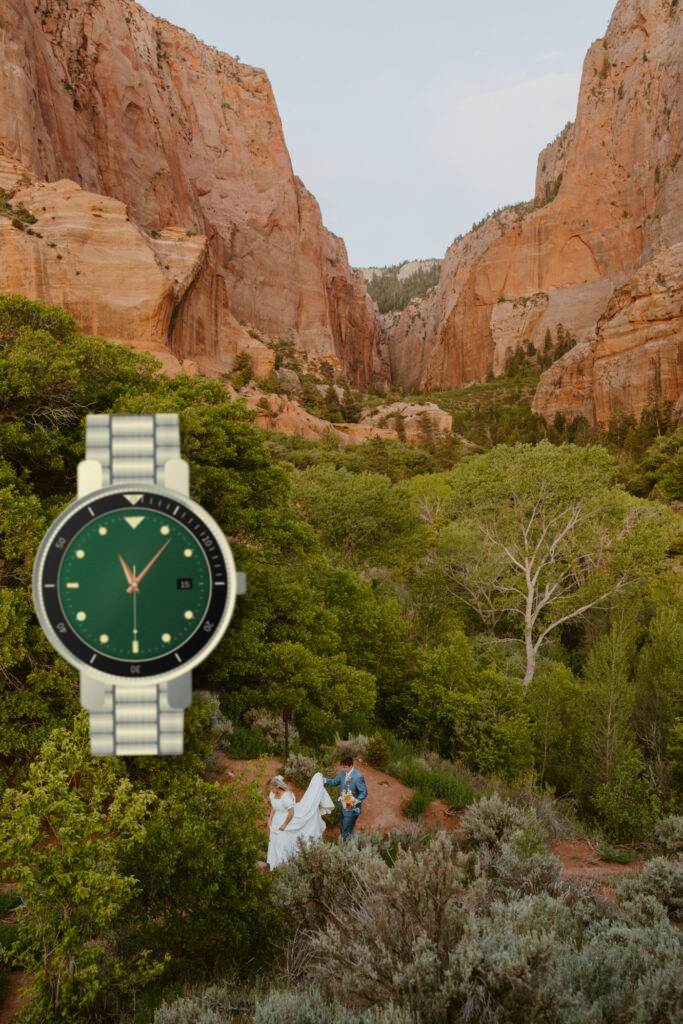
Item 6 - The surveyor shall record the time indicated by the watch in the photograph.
11:06:30
